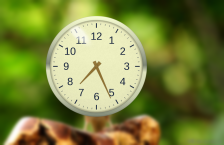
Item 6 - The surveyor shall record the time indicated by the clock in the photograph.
7:26
